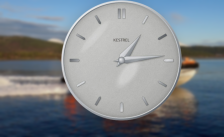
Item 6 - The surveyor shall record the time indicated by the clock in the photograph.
1:14
